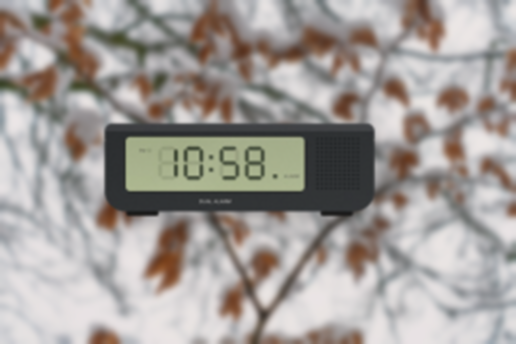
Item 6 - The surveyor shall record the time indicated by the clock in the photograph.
10:58
